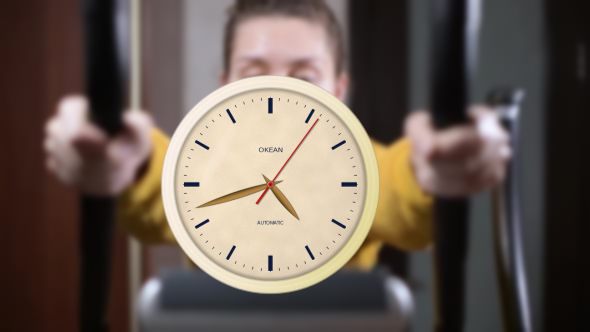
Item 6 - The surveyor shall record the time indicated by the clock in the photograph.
4:42:06
